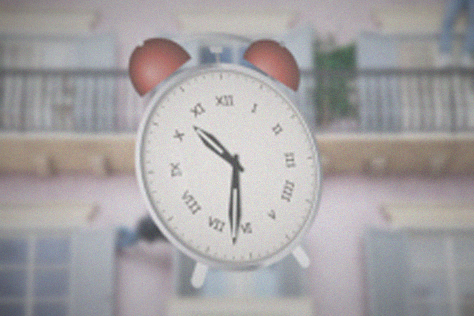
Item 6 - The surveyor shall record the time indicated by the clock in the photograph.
10:32
